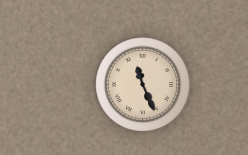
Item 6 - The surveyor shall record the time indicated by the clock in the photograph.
11:26
